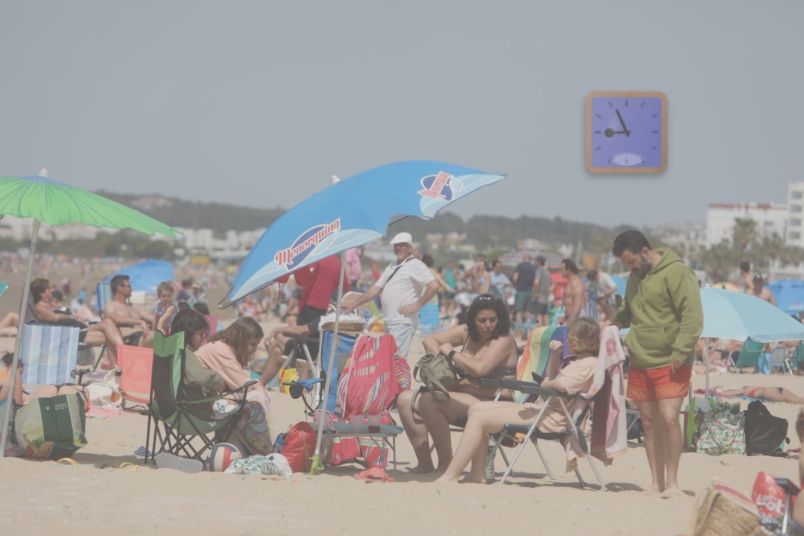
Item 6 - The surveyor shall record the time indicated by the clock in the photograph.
8:56
